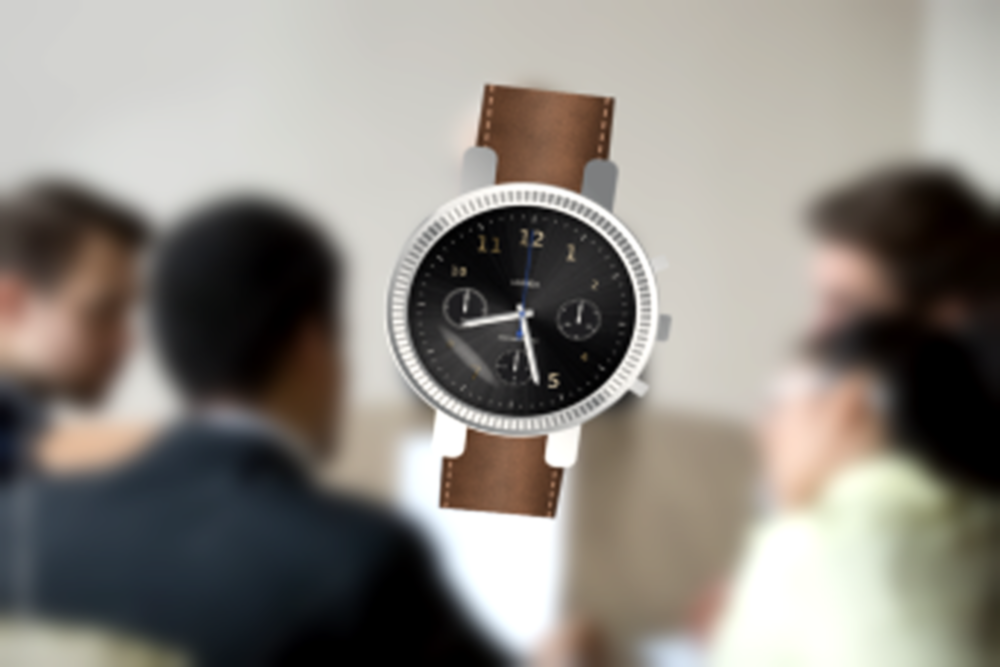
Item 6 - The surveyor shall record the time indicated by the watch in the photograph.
8:27
